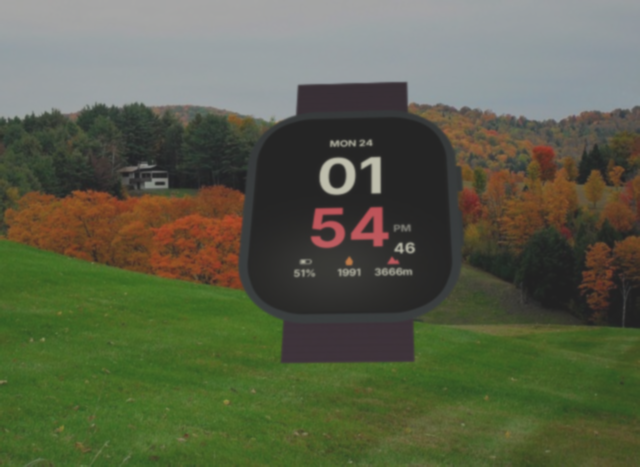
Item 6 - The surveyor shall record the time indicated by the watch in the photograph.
1:54:46
